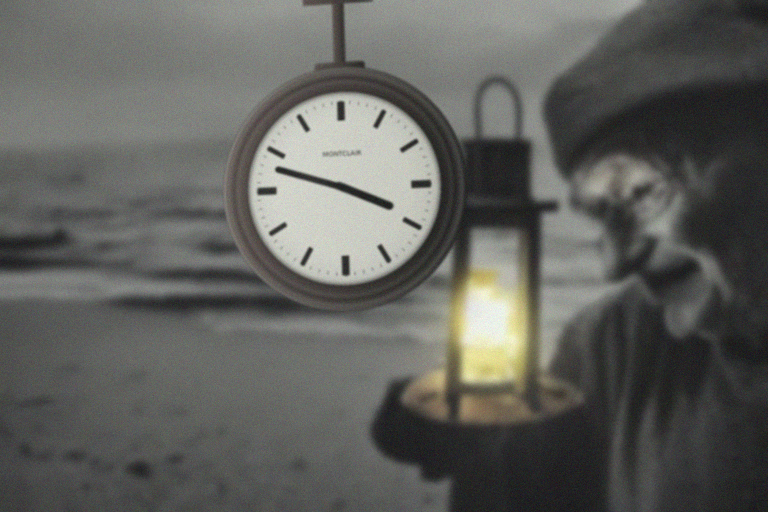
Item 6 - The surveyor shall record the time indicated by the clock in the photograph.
3:48
